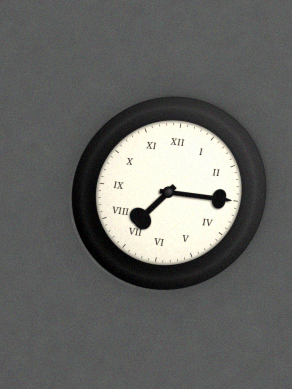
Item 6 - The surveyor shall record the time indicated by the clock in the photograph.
7:15
